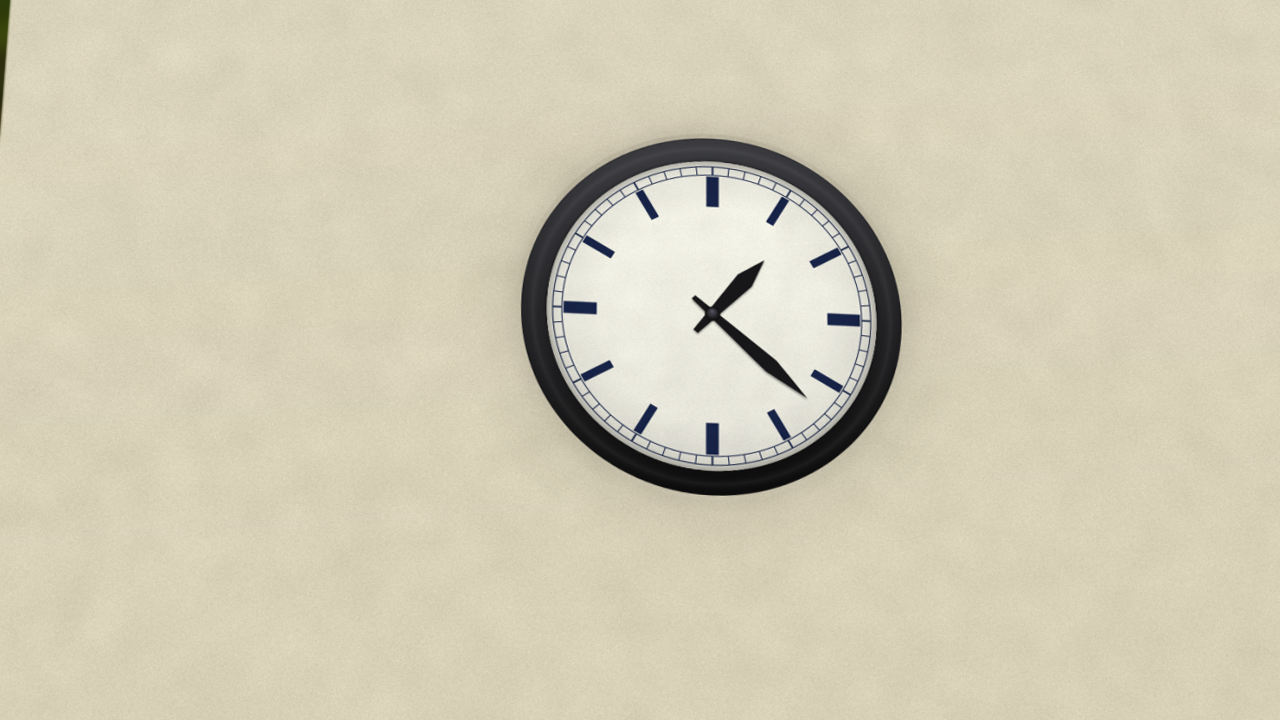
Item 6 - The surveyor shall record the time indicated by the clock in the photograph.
1:22
